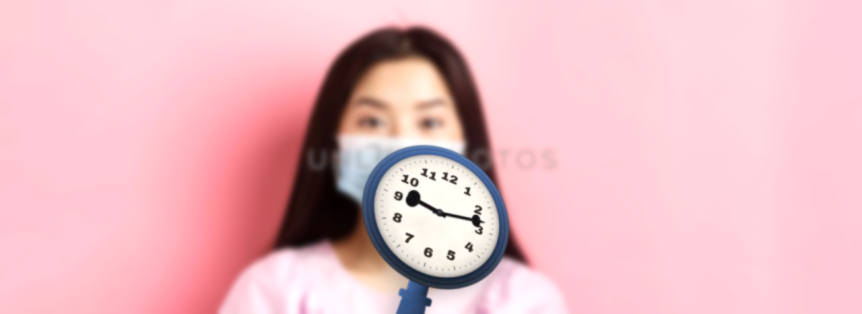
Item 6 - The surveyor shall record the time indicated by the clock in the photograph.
9:13
